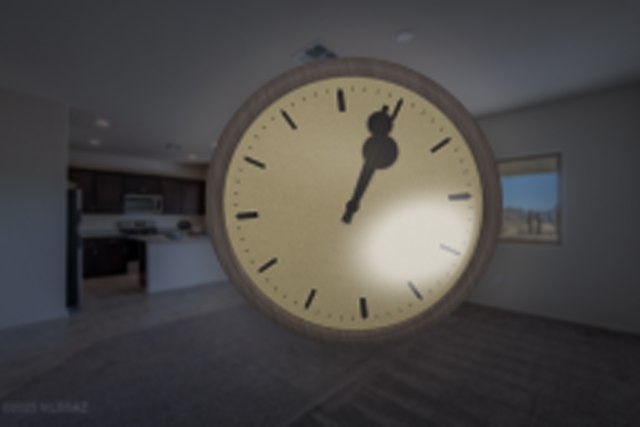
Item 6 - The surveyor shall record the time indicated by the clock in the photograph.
1:04
